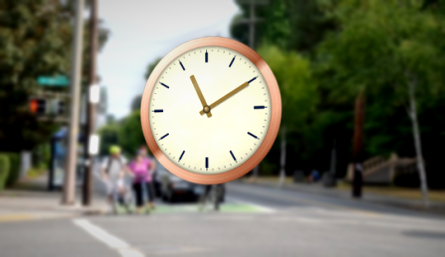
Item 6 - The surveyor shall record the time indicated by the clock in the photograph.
11:10
